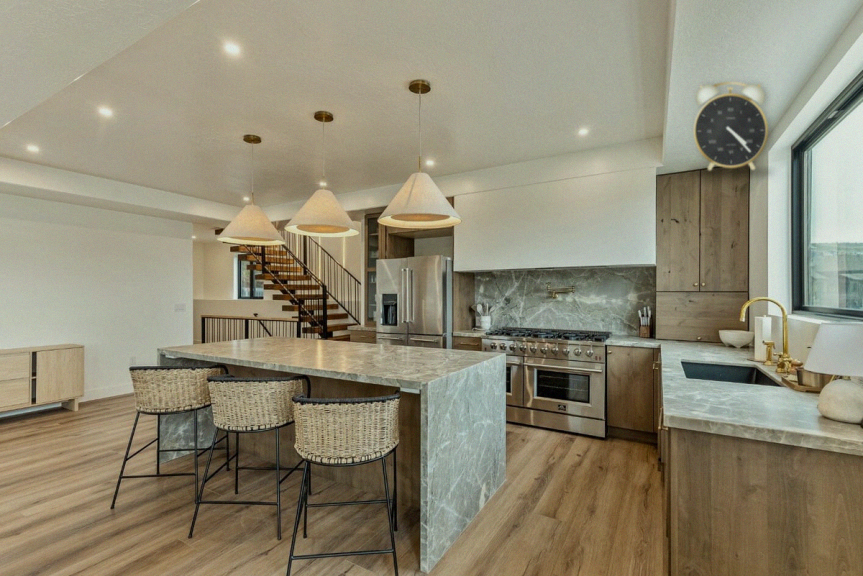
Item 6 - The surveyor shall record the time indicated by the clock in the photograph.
4:23
